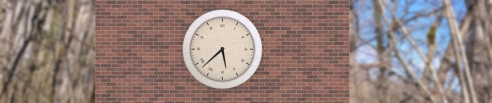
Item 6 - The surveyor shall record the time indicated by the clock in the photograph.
5:38
